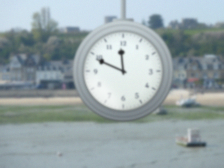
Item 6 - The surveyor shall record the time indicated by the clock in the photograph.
11:49
